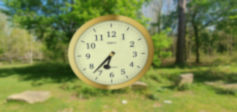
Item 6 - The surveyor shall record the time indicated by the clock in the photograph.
6:37
